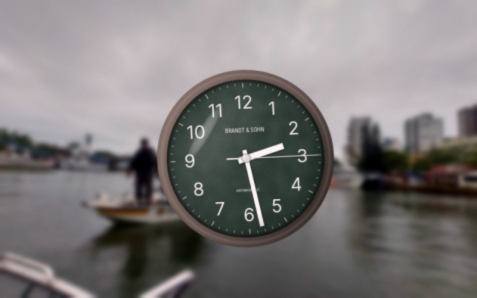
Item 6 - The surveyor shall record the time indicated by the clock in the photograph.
2:28:15
